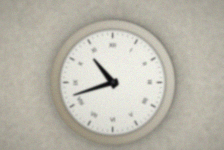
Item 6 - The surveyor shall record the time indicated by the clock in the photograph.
10:42
